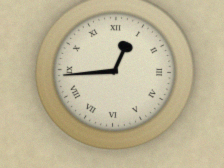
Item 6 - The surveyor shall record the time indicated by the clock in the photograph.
12:44
